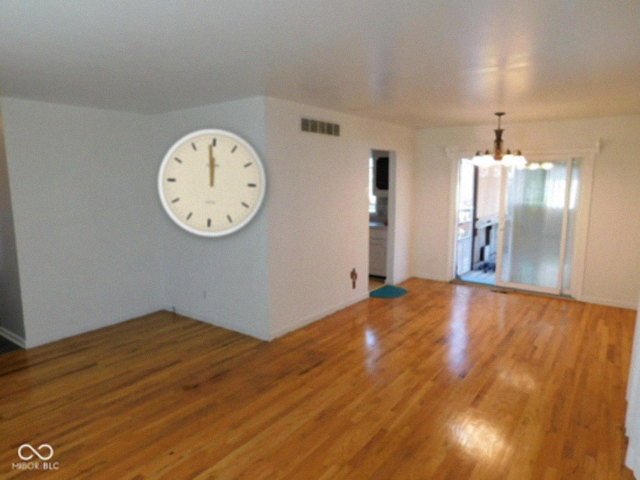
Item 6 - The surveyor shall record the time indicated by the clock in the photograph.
11:59
